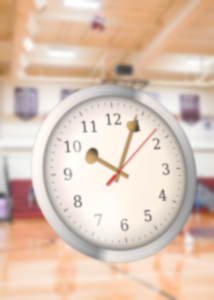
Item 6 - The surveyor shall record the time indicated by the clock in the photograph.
10:04:08
